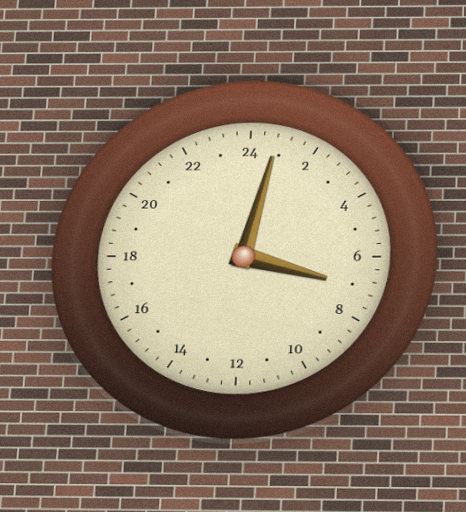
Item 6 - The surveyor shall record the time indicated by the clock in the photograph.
7:02
